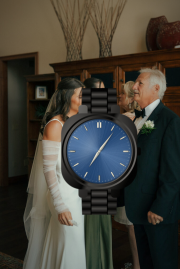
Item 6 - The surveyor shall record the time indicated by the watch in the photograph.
7:06
